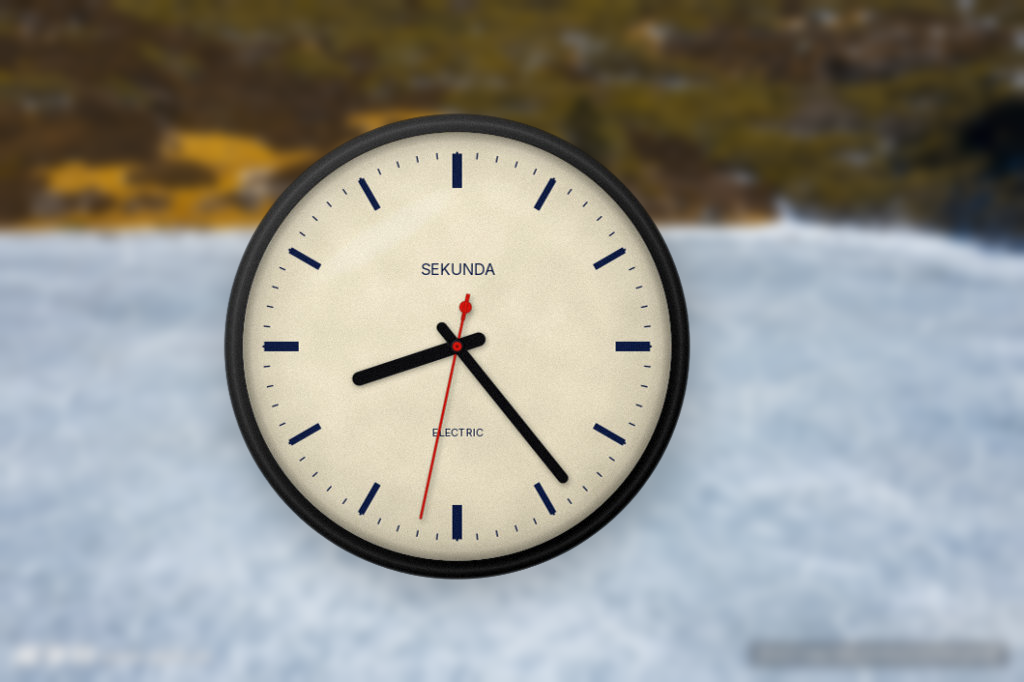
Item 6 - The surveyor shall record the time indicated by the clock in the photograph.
8:23:32
